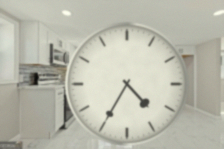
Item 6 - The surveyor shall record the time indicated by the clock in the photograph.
4:35
